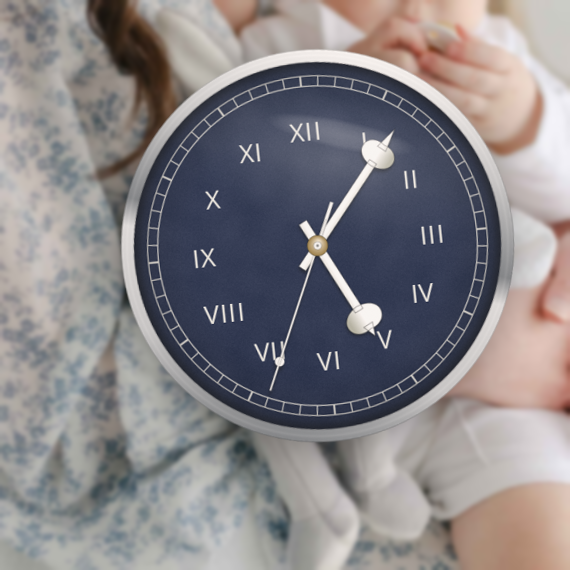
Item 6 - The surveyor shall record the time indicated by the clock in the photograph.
5:06:34
